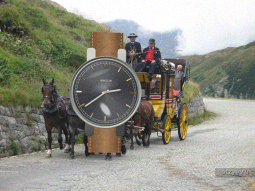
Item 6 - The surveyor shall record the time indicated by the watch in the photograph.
2:39
